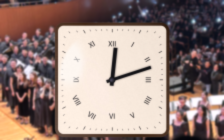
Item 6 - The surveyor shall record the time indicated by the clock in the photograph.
12:12
